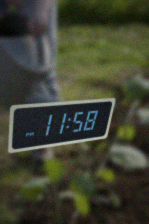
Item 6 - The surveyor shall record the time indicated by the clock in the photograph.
11:58
